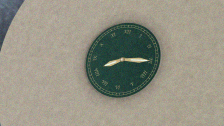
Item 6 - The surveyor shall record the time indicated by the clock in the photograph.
8:15
